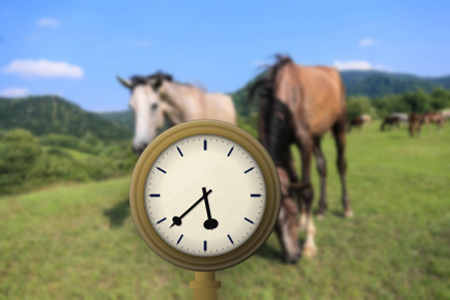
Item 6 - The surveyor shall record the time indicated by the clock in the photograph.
5:38
